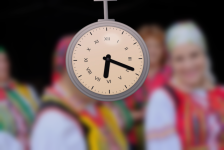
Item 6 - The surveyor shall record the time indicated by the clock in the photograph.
6:19
